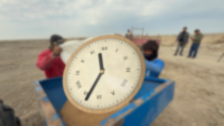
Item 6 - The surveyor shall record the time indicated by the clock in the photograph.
11:34
